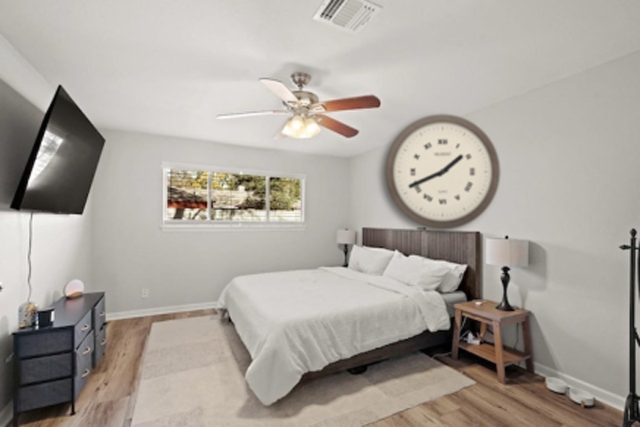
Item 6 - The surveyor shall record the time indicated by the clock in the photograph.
1:41
